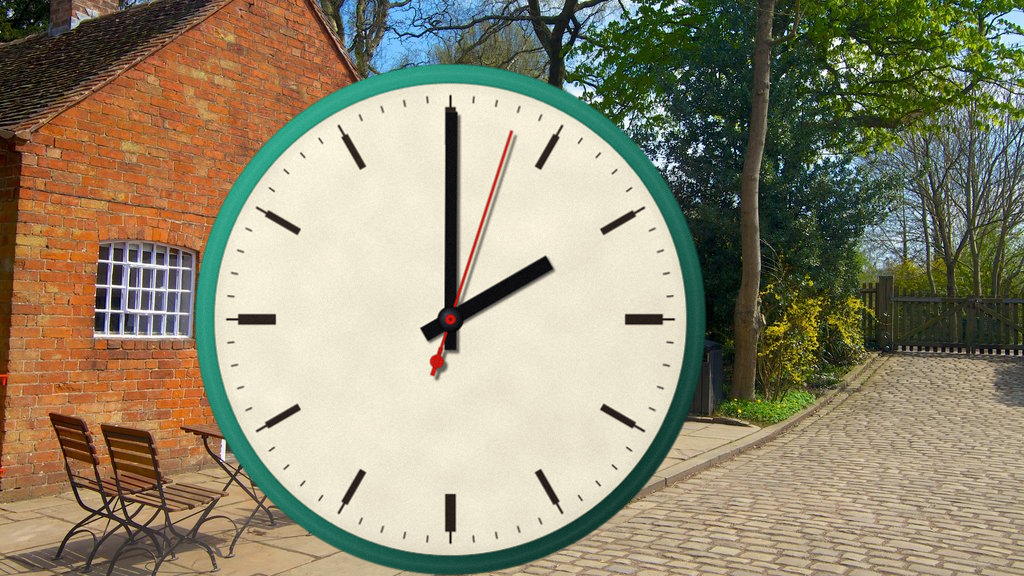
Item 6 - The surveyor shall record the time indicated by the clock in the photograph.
2:00:03
